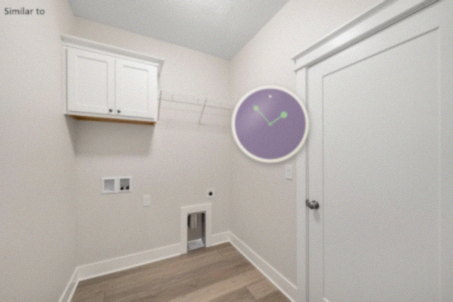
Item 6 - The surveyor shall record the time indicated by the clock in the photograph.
1:53
